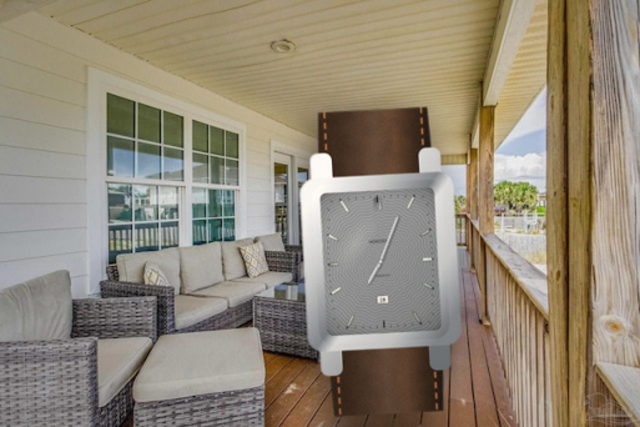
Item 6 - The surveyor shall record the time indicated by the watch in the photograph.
7:04
